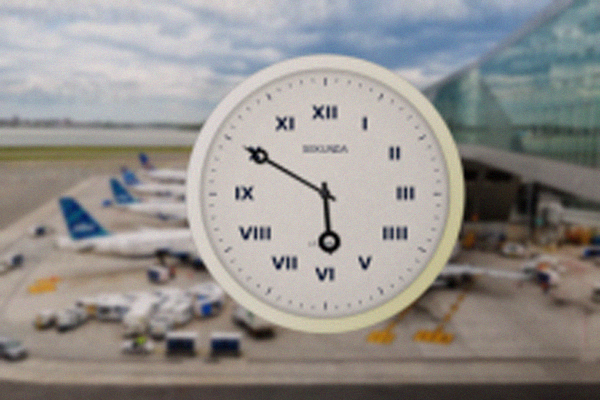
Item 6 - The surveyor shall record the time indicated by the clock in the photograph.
5:50
